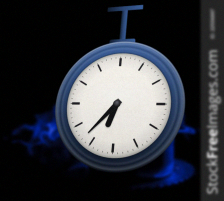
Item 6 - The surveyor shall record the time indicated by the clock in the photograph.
6:37
